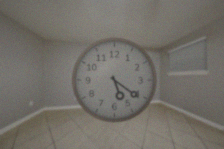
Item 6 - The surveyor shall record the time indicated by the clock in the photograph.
5:21
